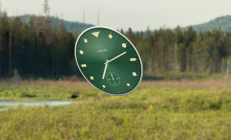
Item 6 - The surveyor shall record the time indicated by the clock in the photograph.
7:12
